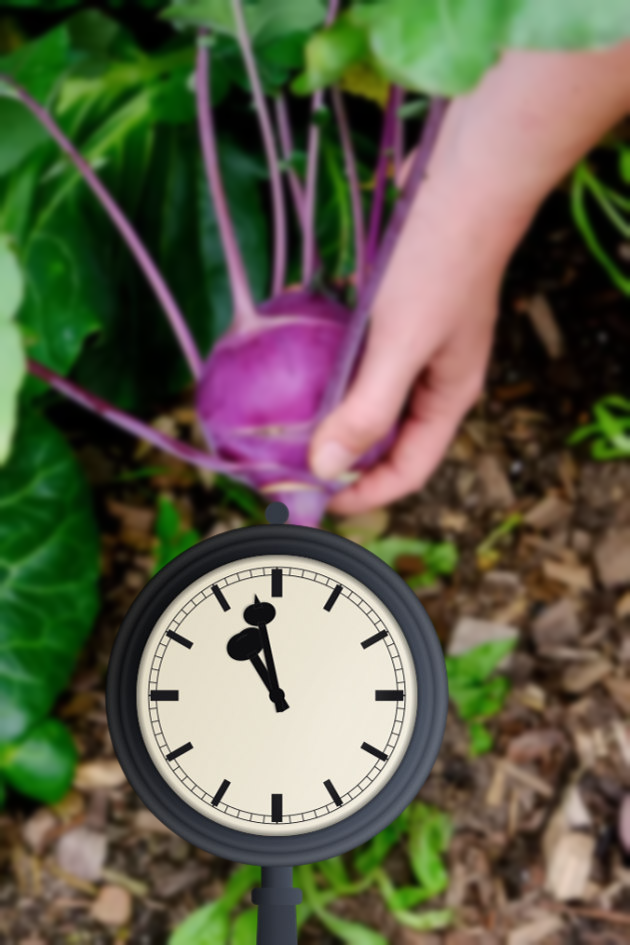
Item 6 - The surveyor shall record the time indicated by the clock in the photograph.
10:58
